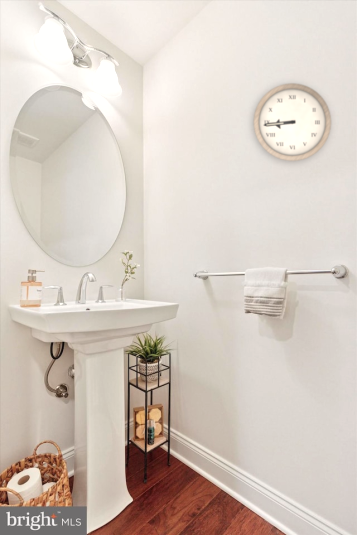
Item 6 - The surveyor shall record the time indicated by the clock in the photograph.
8:44
